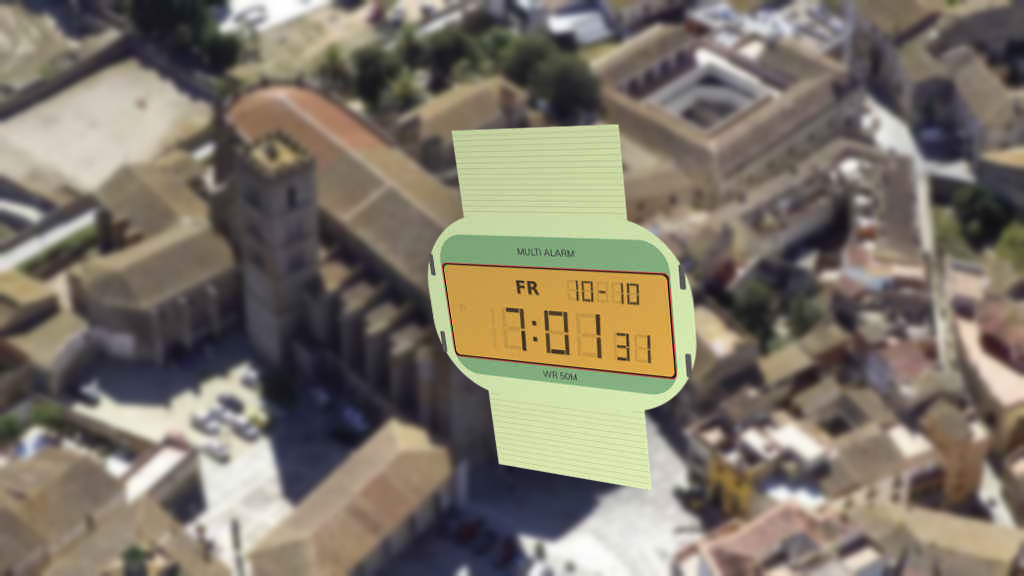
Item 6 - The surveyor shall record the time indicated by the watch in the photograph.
7:01:31
